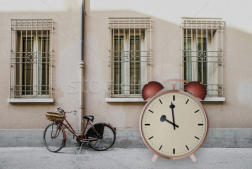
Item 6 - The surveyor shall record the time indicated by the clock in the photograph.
9:59
